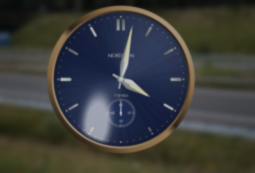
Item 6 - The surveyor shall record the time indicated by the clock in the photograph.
4:02
